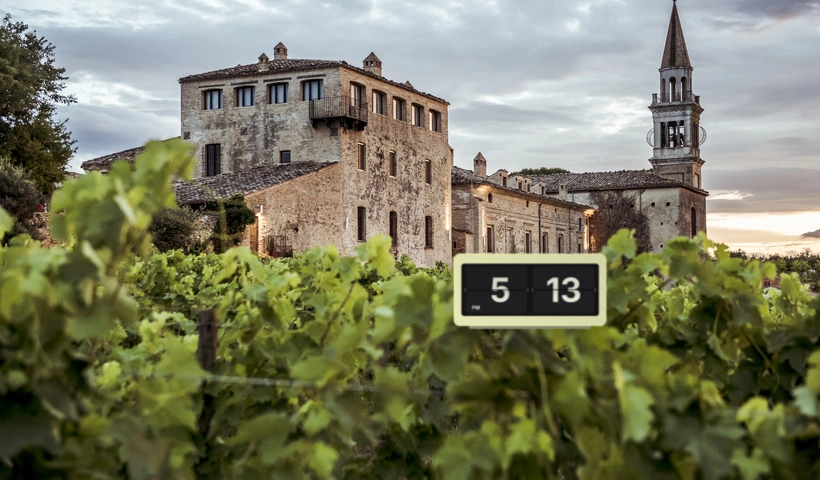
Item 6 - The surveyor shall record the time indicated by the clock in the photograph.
5:13
